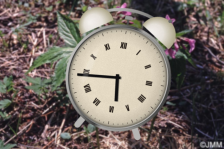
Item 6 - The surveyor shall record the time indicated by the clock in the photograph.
5:44
